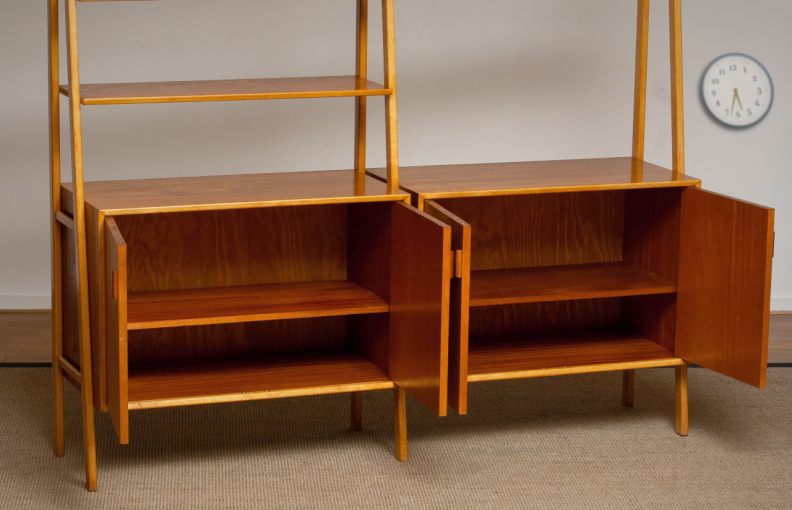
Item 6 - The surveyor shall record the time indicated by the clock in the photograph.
5:33
